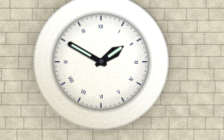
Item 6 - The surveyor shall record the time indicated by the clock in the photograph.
1:50
